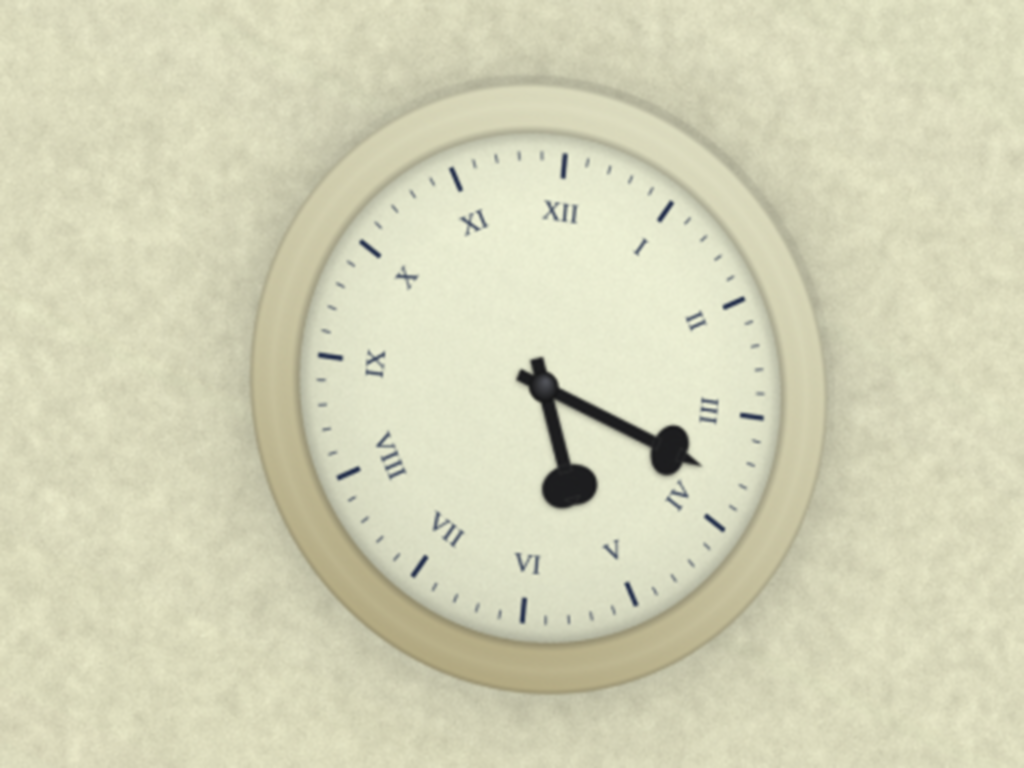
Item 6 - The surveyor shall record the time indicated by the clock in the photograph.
5:18
